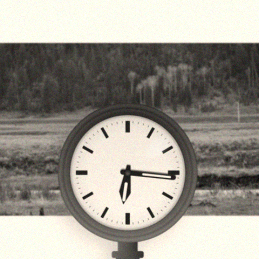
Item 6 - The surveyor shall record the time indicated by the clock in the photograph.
6:16
